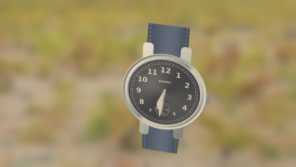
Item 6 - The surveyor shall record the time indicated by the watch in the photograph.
6:31
